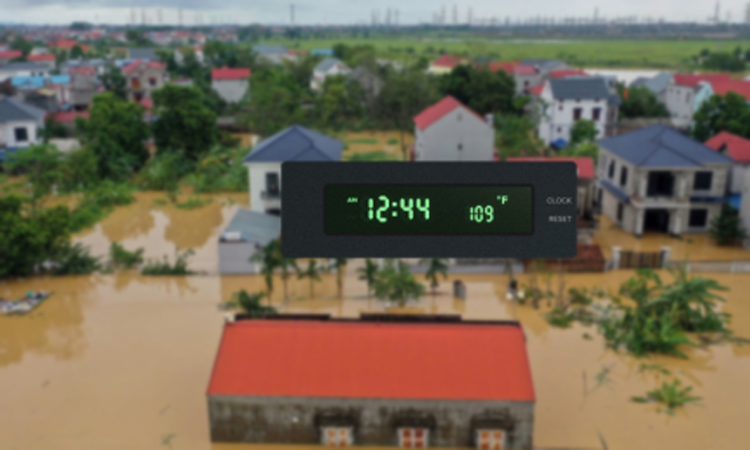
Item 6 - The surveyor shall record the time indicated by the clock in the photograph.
12:44
